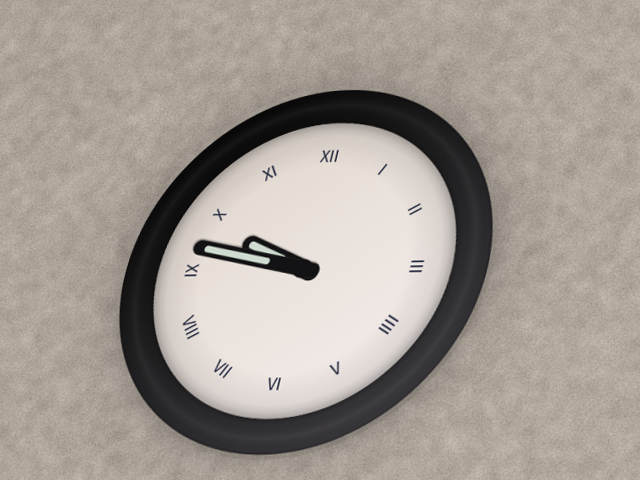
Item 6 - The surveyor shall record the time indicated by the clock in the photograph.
9:47
